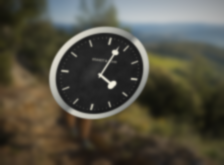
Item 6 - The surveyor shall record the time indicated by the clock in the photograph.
4:03
